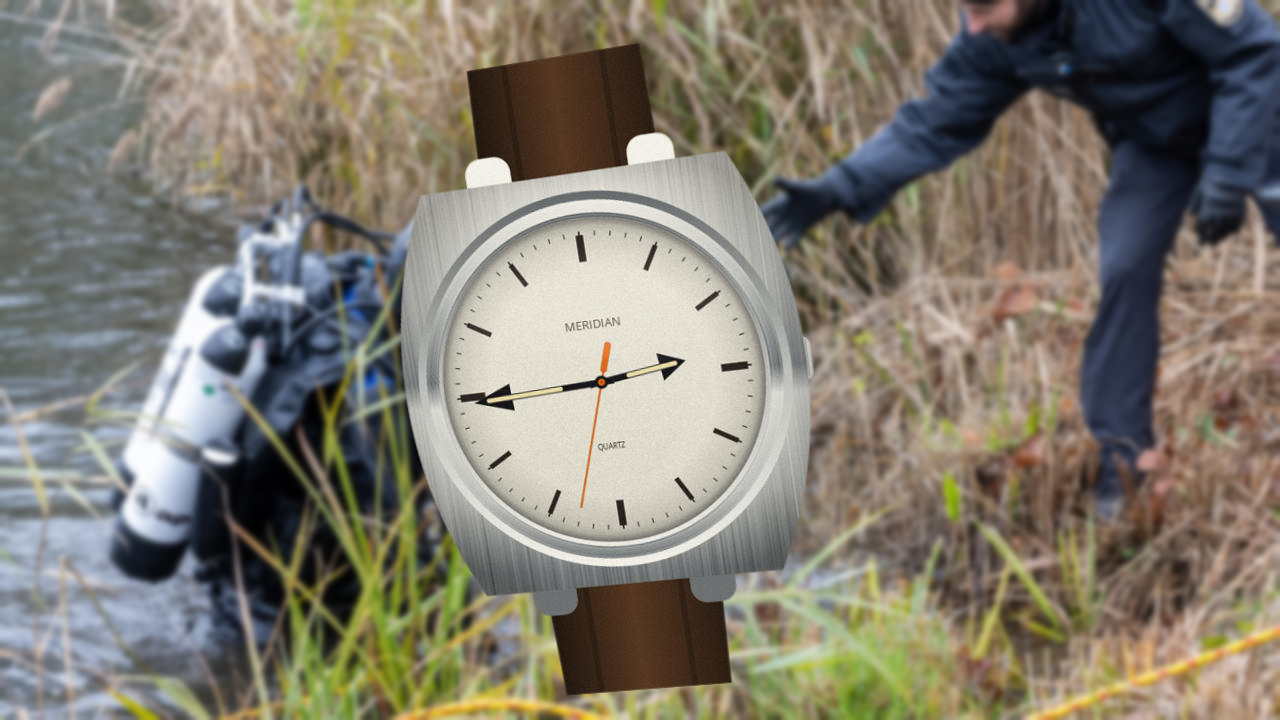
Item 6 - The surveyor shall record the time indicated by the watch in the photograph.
2:44:33
